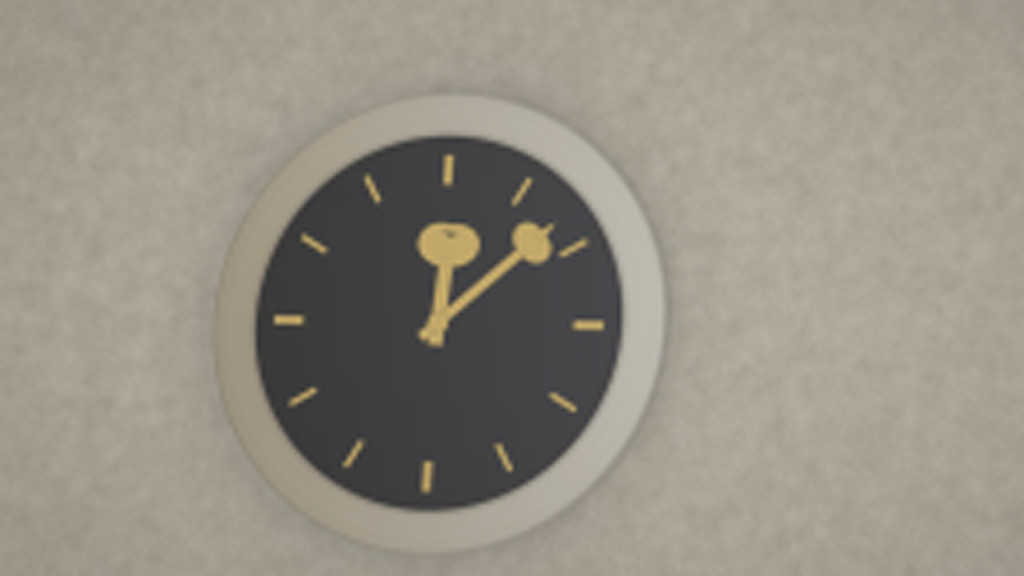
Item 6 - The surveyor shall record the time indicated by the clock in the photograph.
12:08
